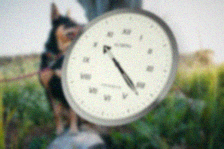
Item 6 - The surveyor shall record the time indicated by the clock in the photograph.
10:22
